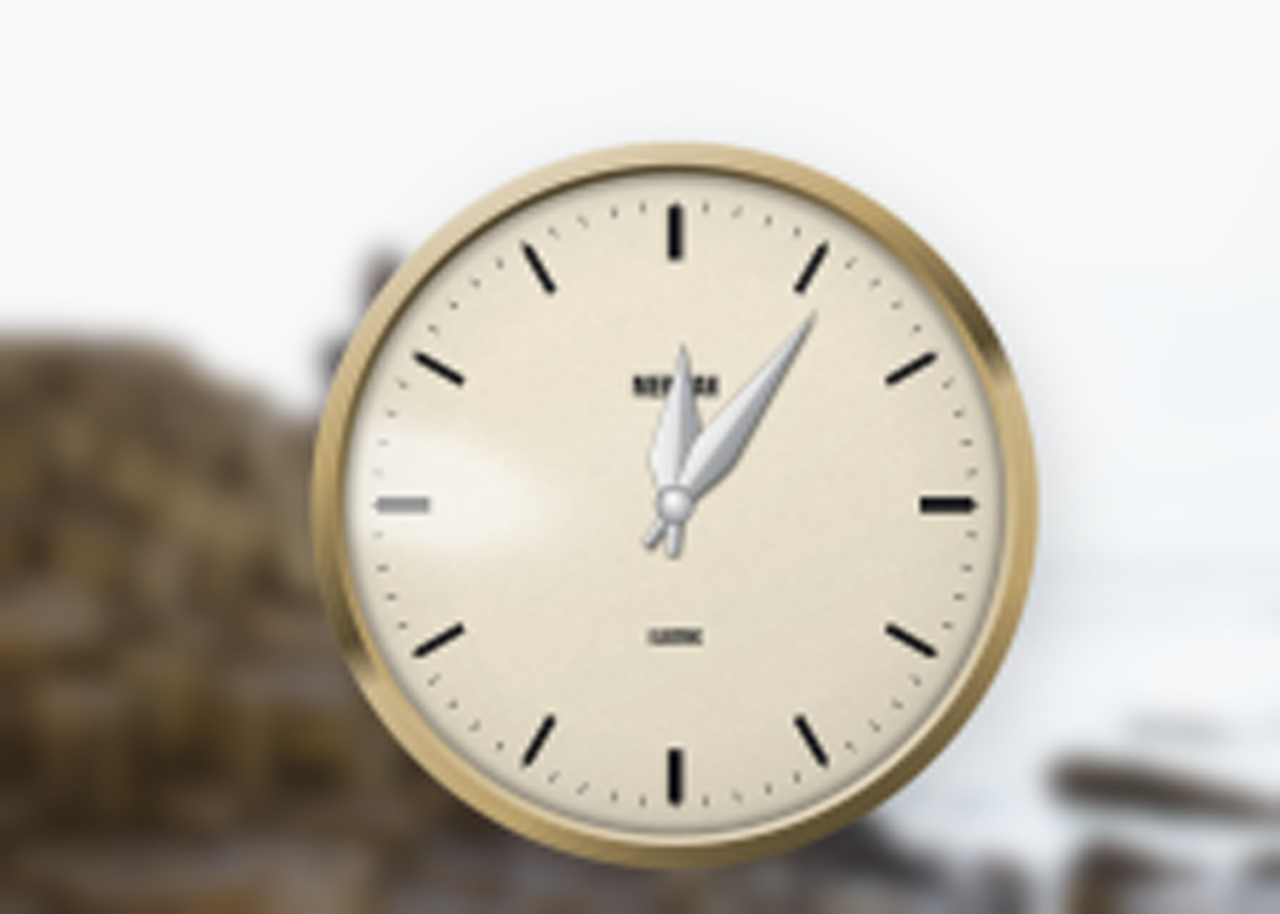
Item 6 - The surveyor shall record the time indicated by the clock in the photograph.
12:06
